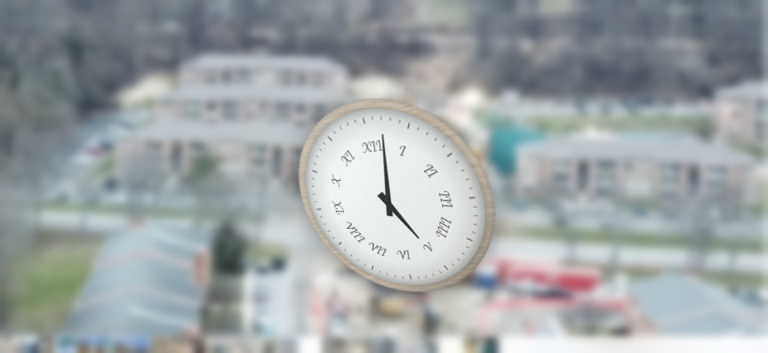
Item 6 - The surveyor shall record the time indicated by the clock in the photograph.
5:02
